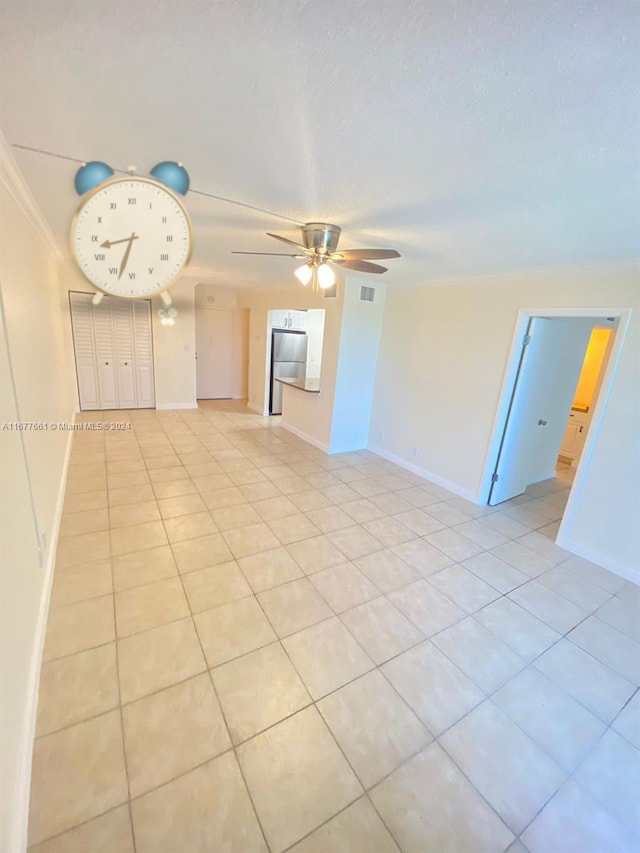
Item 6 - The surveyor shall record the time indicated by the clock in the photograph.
8:33
